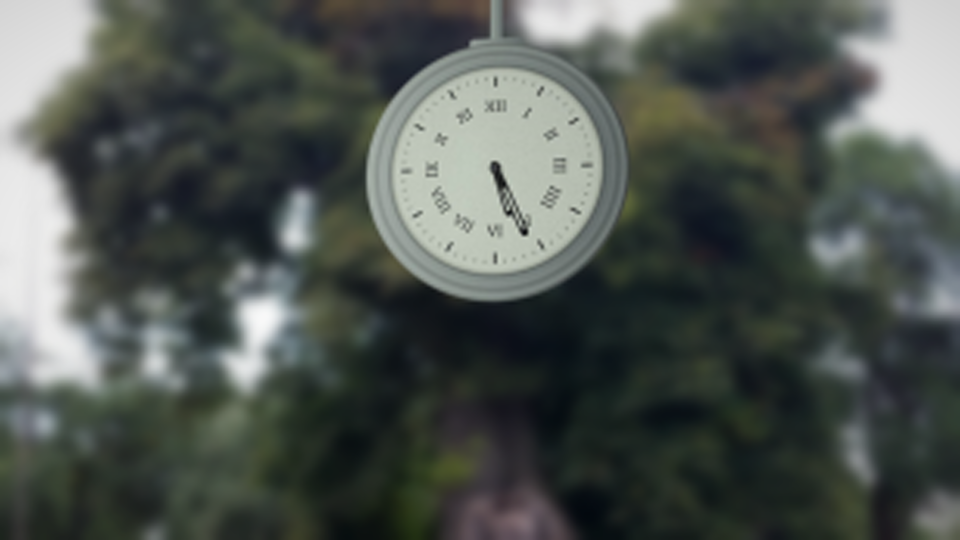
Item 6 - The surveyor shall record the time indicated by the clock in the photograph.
5:26
